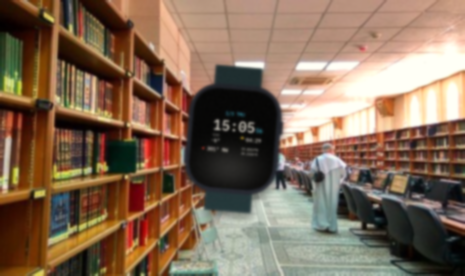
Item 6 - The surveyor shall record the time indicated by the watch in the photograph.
15:05
